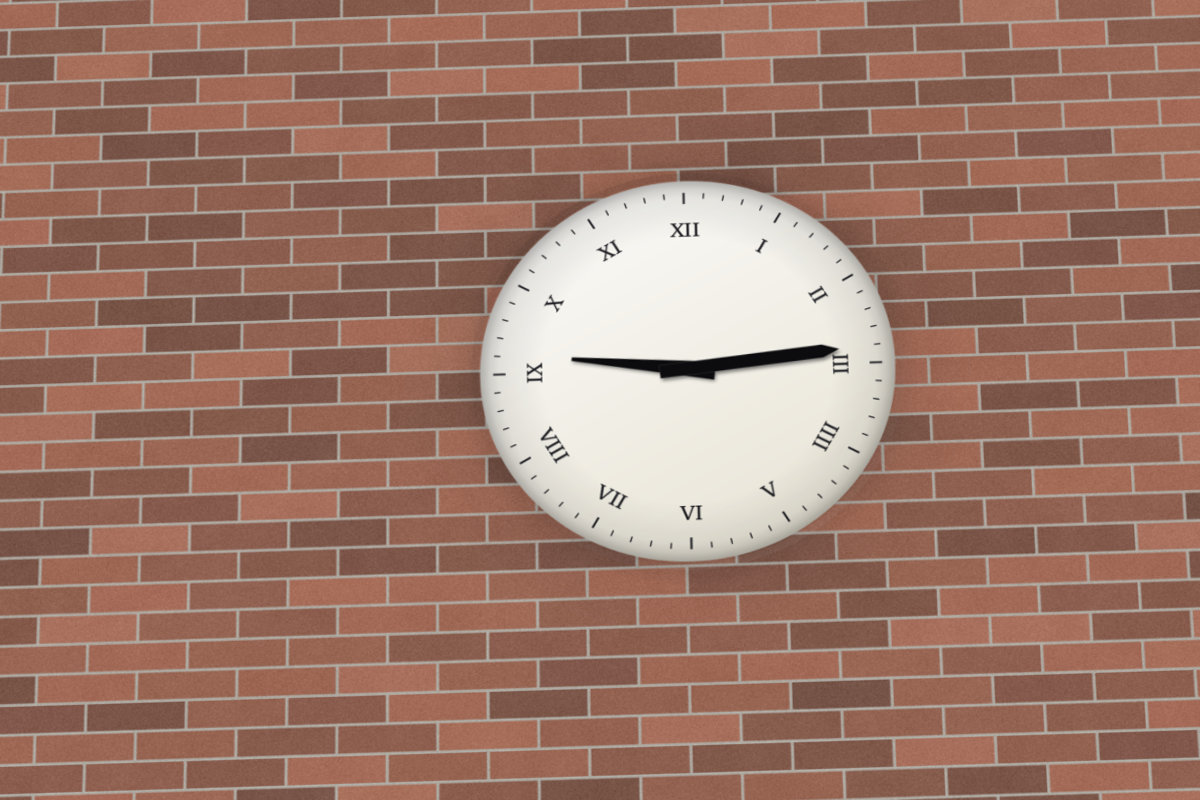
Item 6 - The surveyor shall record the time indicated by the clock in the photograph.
9:14
